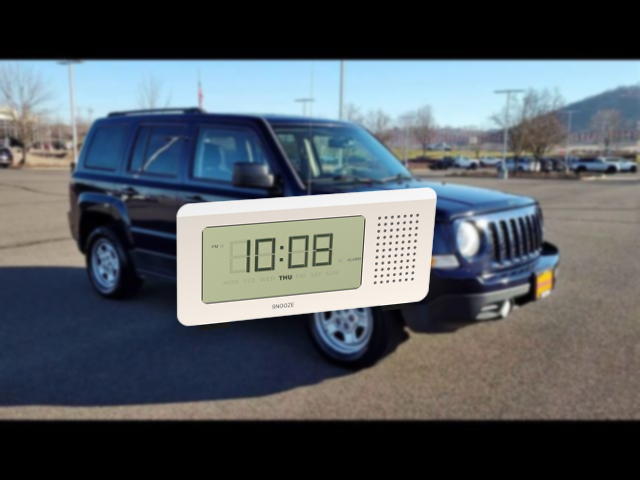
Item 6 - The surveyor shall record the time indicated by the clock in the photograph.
10:08
